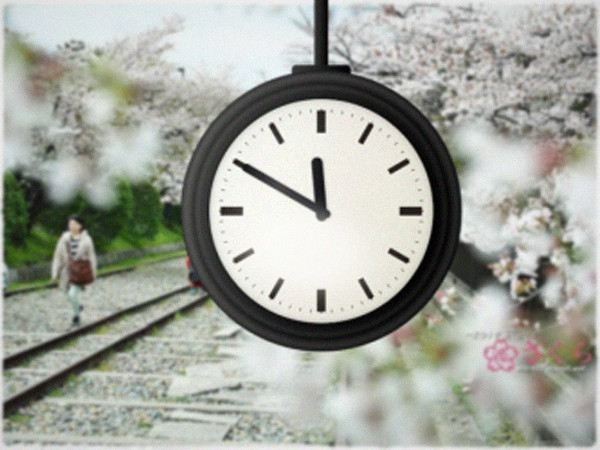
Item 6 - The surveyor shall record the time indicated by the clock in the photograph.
11:50
